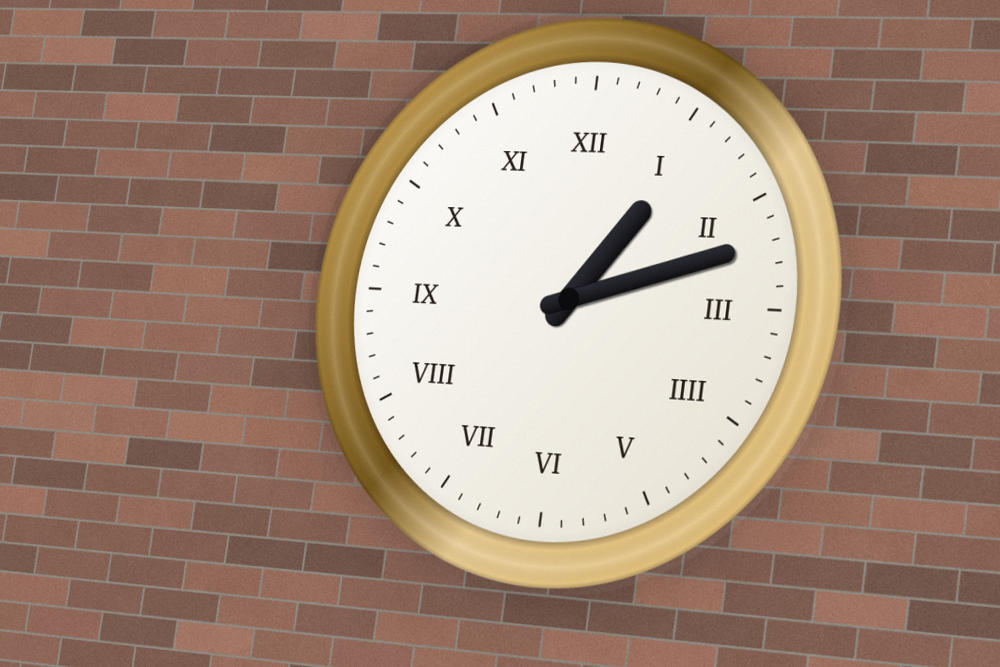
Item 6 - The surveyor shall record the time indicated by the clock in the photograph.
1:12
